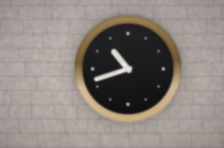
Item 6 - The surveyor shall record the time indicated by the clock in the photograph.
10:42
